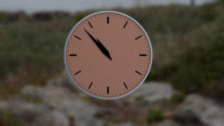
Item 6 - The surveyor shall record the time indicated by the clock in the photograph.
10:53
